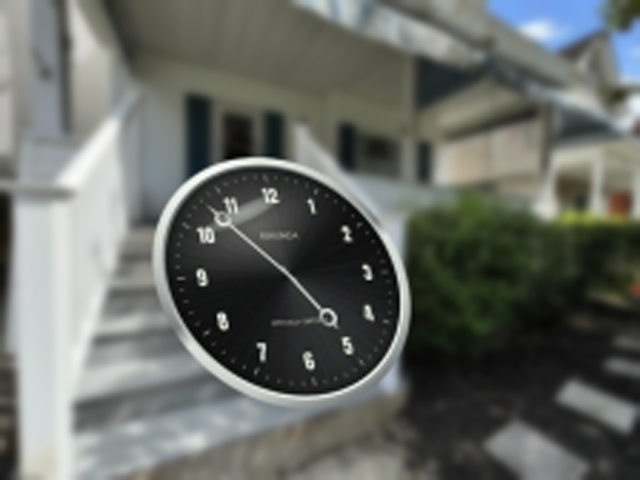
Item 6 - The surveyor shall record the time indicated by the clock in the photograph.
4:53
